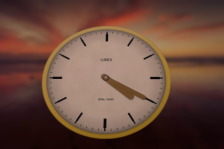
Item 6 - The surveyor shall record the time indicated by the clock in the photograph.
4:20
